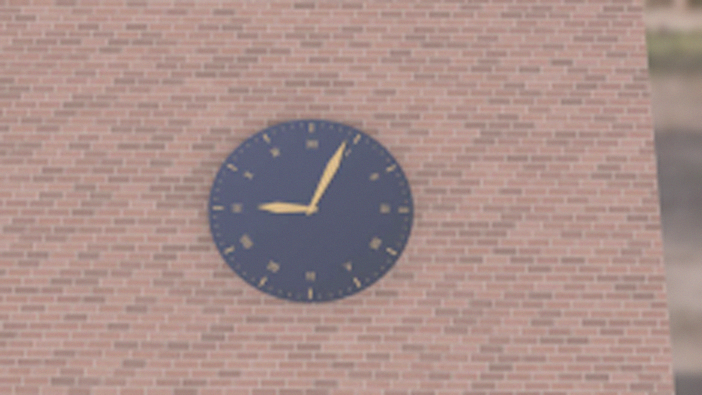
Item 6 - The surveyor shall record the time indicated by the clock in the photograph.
9:04
